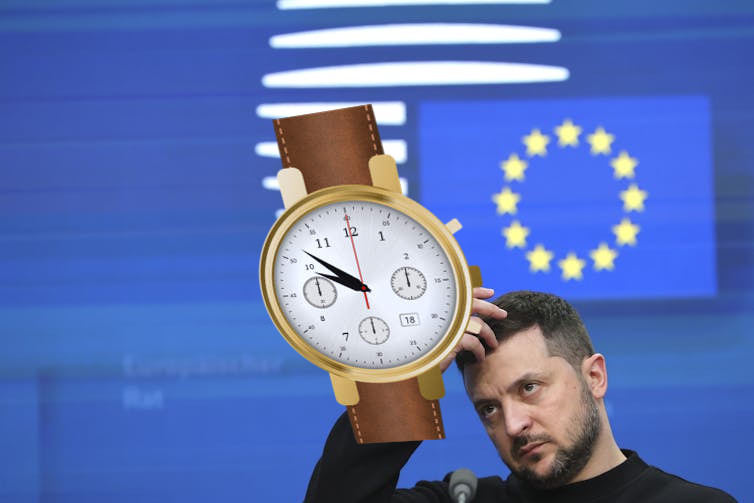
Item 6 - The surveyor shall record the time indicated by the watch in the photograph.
9:52
